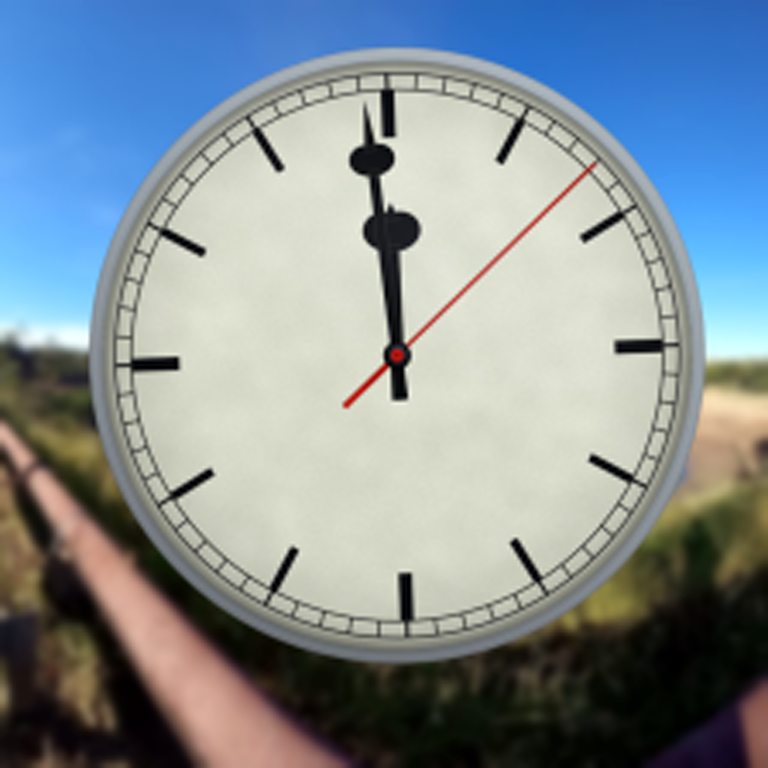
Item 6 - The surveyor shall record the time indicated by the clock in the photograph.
11:59:08
